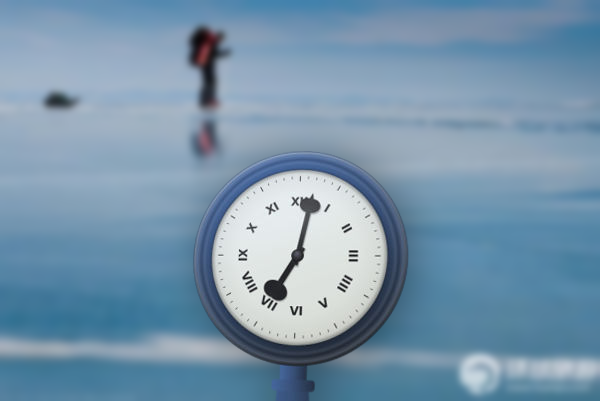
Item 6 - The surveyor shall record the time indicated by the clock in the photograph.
7:02
